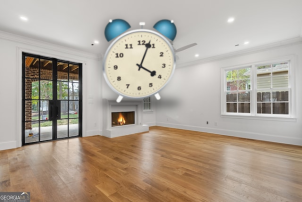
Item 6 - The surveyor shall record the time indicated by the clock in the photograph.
4:03
